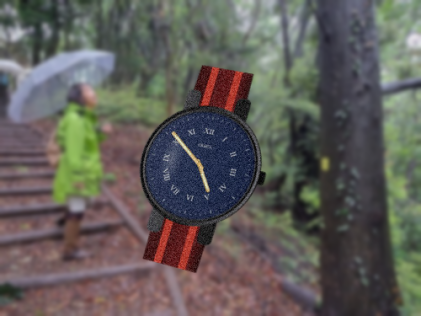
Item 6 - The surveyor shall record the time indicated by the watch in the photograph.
4:51
